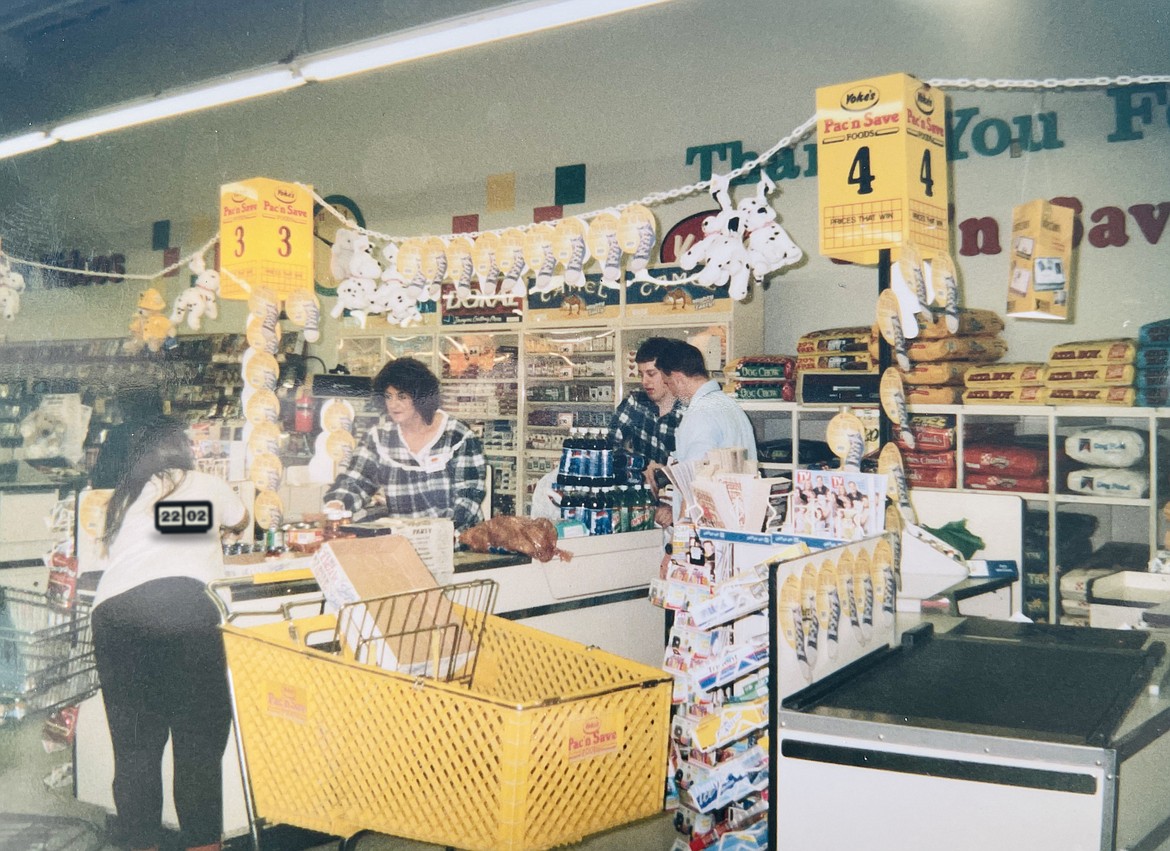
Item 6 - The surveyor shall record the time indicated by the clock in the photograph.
22:02
